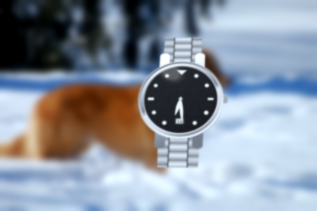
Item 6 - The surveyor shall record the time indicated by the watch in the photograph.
6:29
